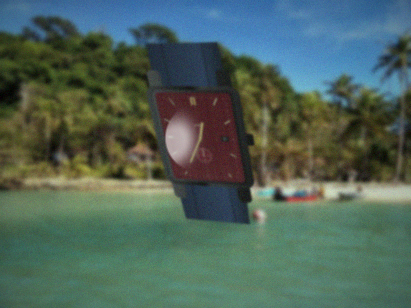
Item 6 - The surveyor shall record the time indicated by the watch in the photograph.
12:35
